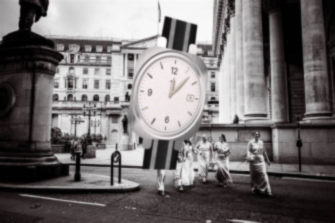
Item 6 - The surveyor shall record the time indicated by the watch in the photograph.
12:07
